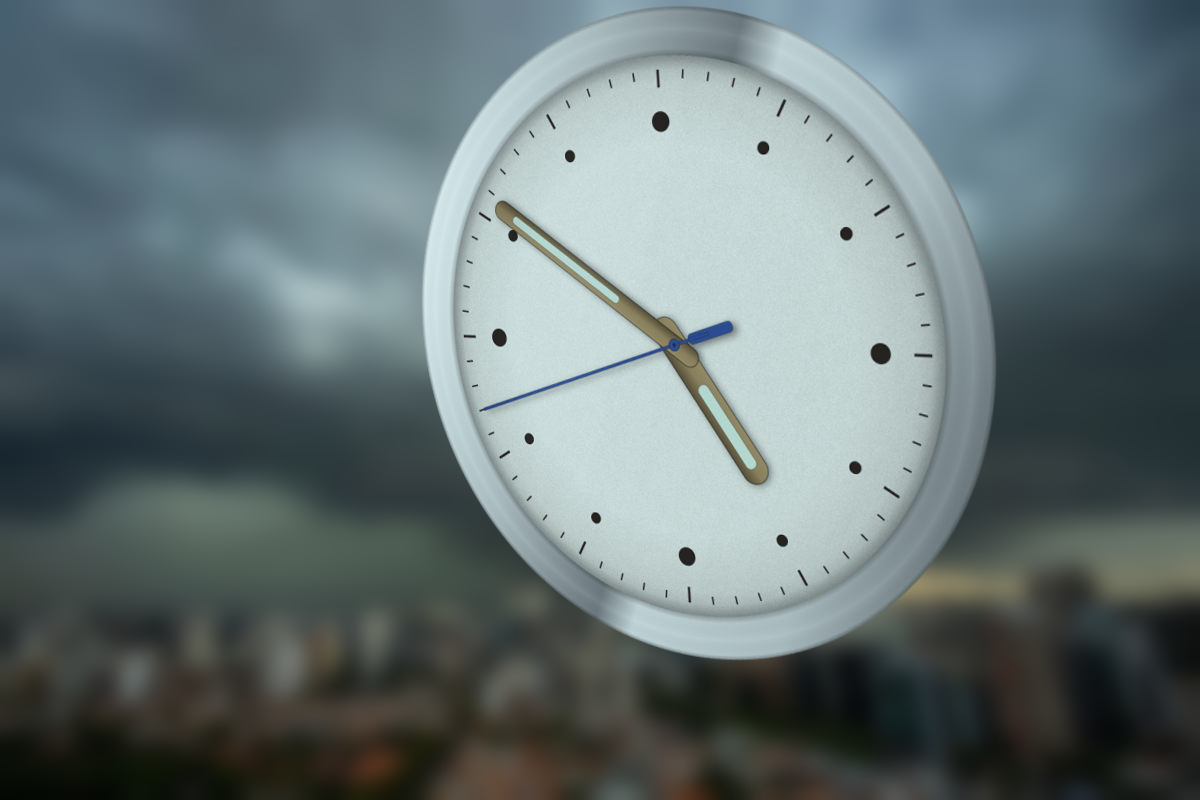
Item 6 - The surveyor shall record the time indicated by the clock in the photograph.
4:50:42
